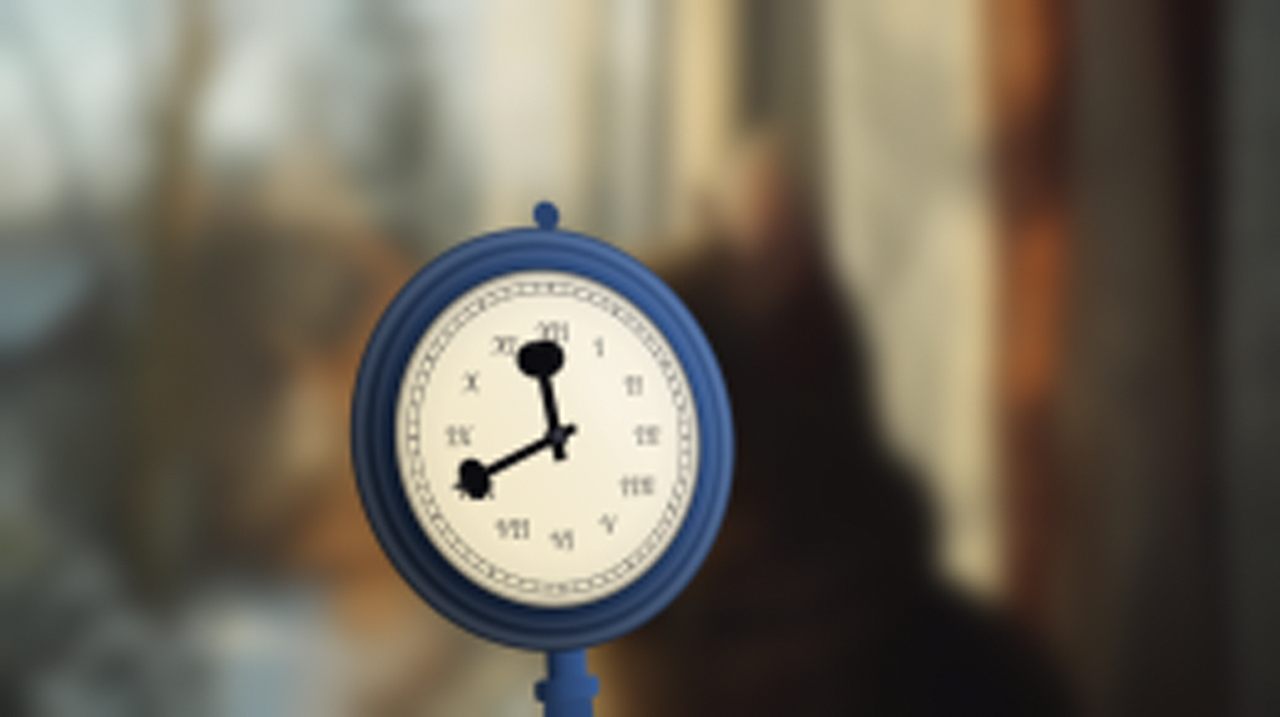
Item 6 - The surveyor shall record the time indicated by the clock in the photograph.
11:41
